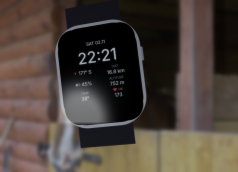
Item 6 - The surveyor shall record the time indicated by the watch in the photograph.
22:21
